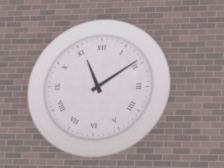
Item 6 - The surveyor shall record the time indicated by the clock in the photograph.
11:09
